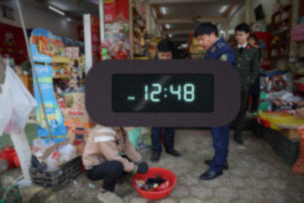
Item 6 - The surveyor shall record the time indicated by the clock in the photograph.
12:48
